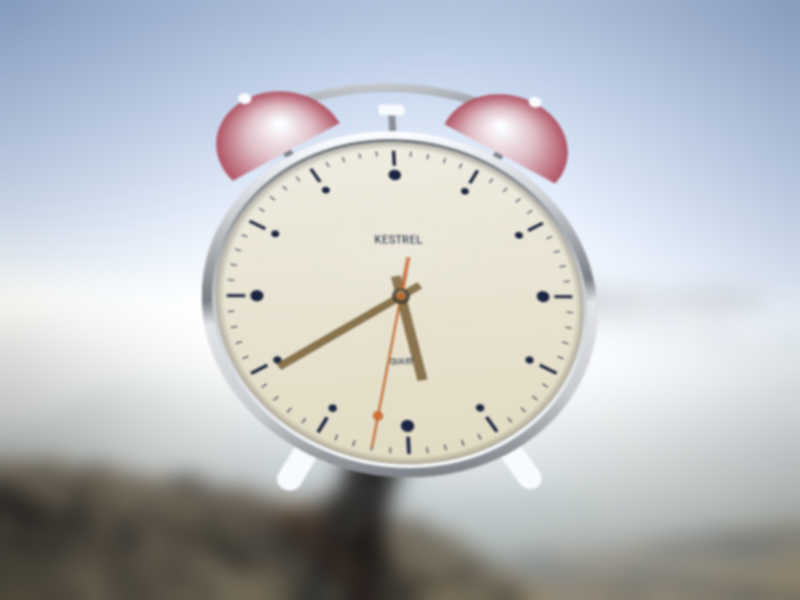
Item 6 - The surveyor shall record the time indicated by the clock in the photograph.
5:39:32
